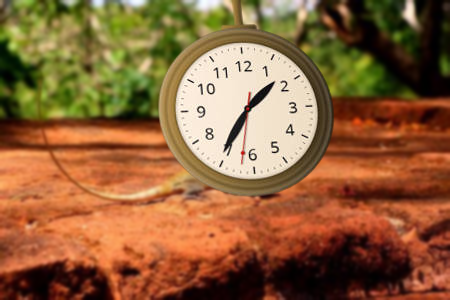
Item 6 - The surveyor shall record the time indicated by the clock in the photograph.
1:35:32
